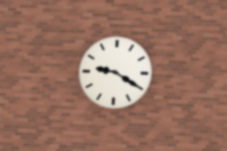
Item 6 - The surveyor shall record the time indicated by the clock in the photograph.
9:20
